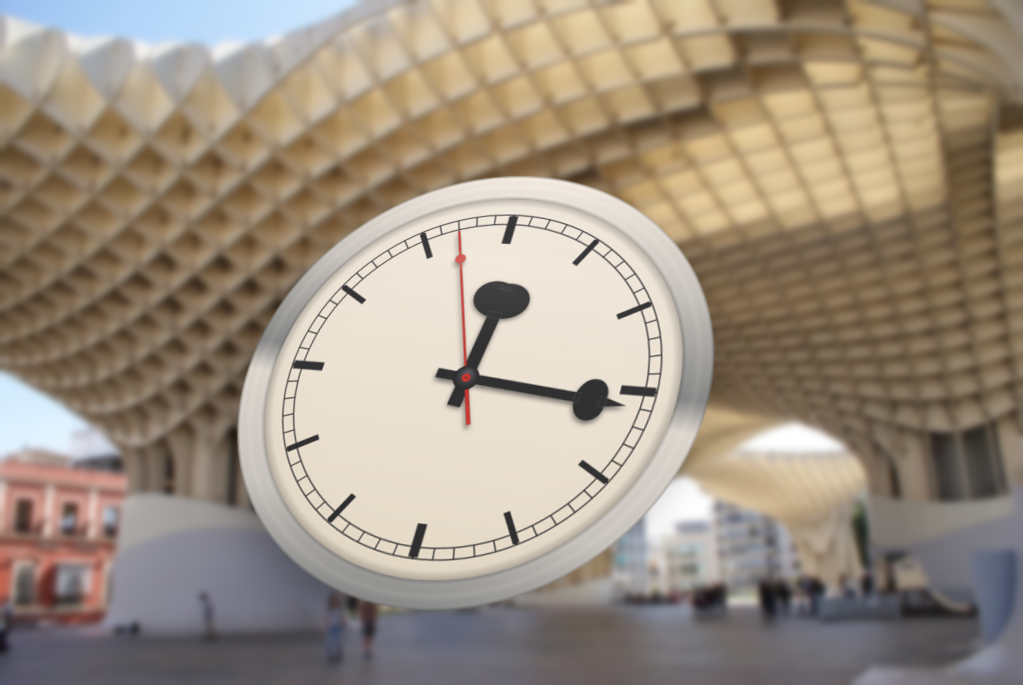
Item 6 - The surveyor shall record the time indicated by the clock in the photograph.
12:15:57
